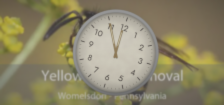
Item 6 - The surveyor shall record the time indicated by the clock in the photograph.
11:55
